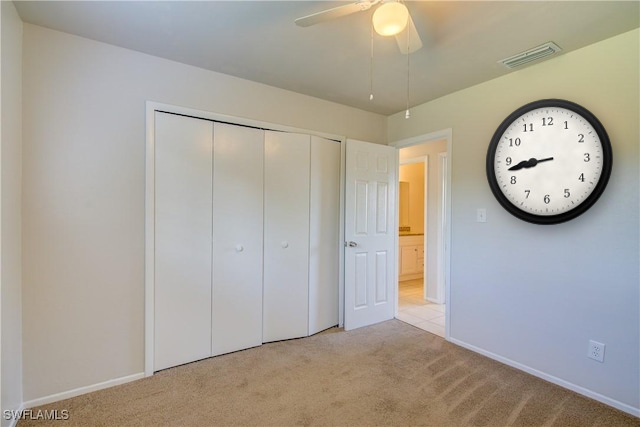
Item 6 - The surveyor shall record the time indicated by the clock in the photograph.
8:43
